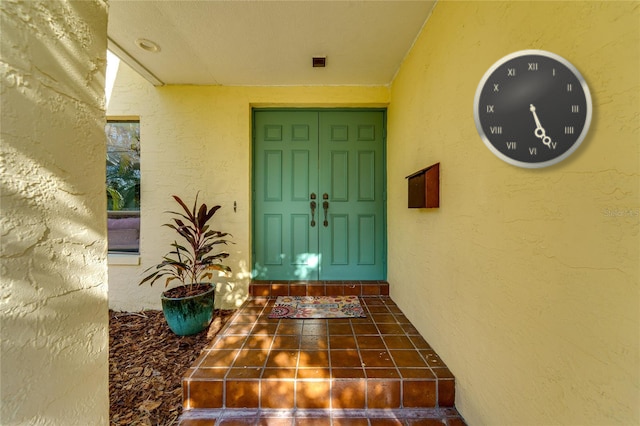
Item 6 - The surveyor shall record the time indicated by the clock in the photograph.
5:26
